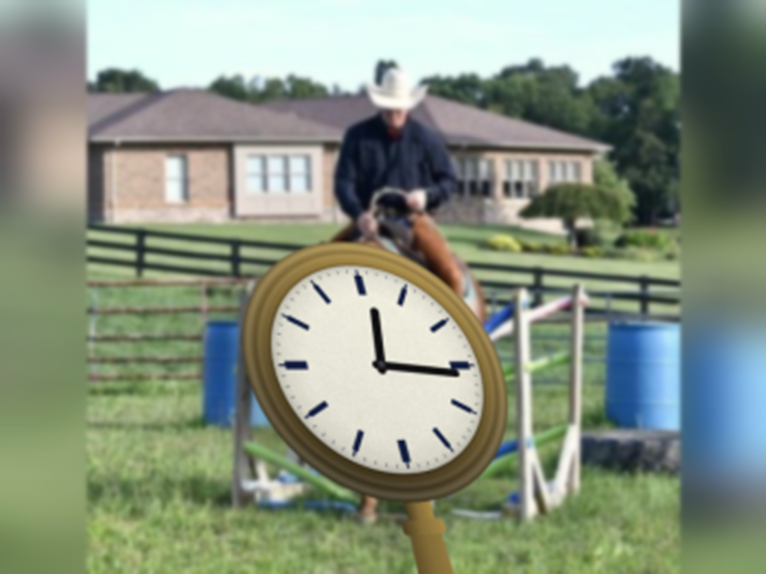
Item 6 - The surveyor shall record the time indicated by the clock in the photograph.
12:16
